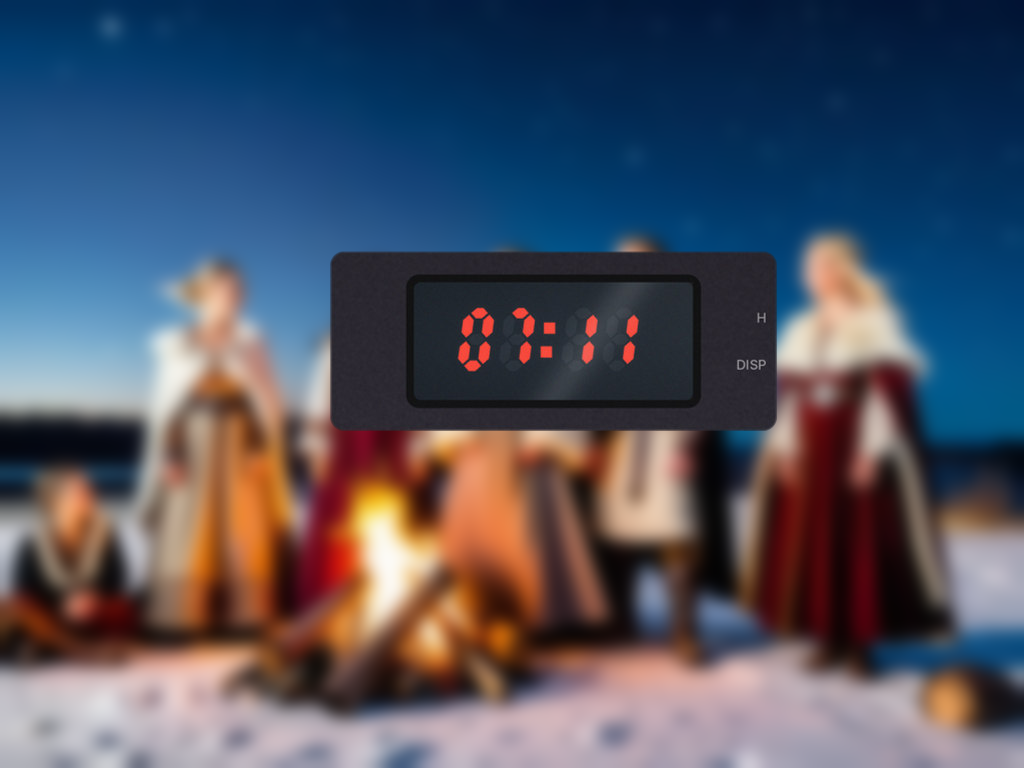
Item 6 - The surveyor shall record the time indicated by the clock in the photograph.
7:11
